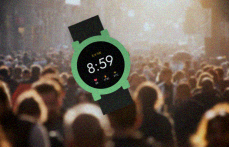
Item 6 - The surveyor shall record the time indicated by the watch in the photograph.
8:59
